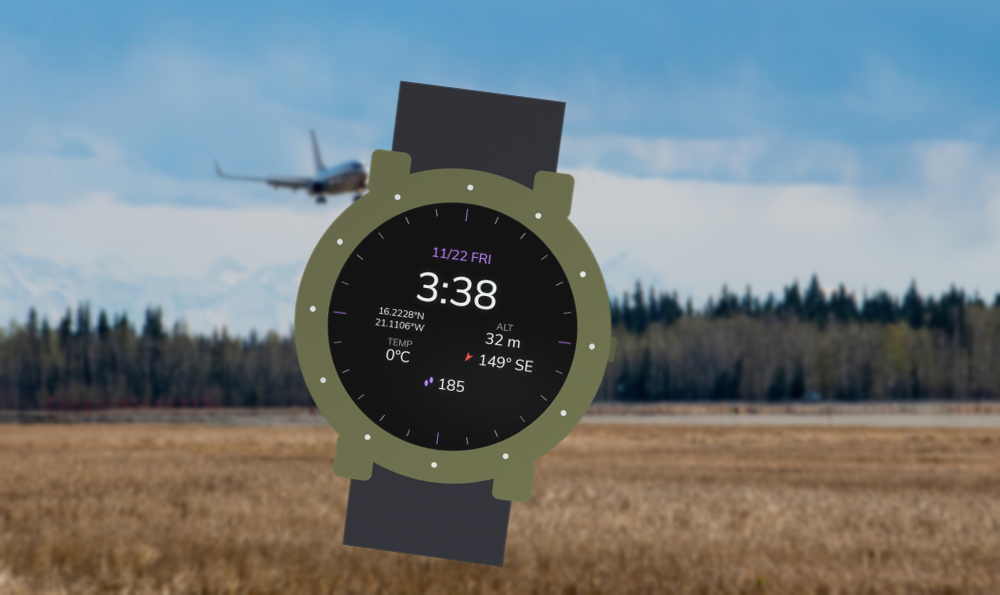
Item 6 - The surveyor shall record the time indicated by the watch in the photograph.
3:38
